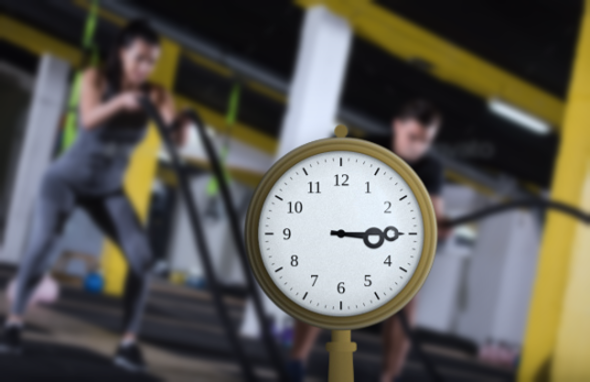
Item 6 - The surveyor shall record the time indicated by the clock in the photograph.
3:15
